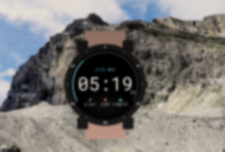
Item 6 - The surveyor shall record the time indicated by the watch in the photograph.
5:19
